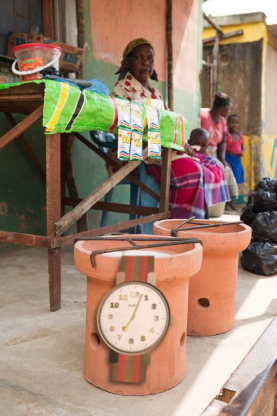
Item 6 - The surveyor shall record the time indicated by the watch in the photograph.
7:03
